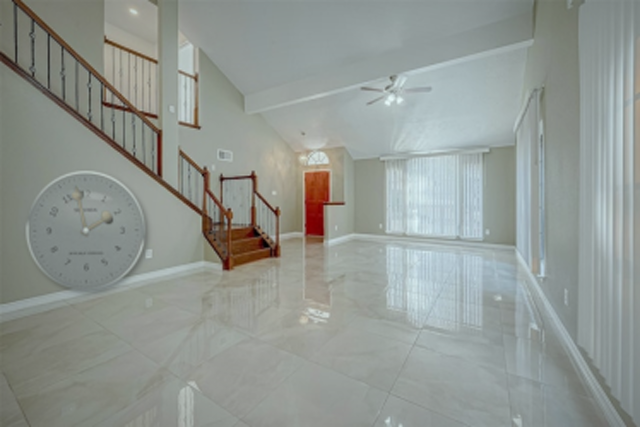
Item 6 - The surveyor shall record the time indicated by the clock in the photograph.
1:58
